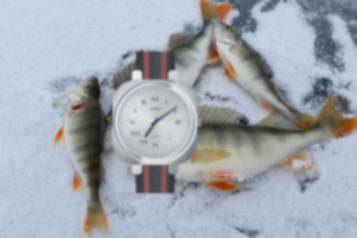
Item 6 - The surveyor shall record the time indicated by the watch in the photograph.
7:09
